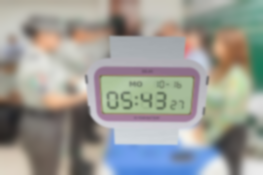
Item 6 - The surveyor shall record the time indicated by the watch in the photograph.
5:43
